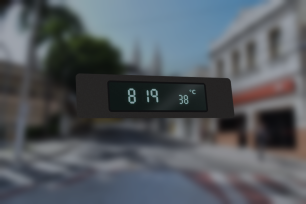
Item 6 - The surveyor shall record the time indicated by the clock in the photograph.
8:19
